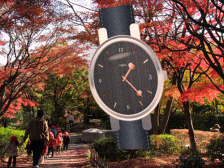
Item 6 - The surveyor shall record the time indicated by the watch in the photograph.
1:23
